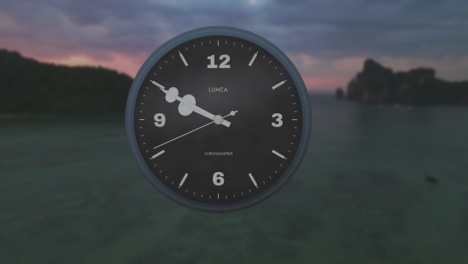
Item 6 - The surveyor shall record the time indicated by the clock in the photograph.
9:49:41
